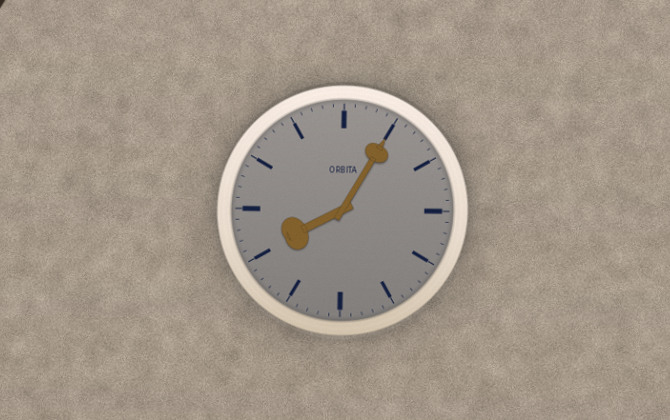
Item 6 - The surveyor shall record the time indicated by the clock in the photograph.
8:05
